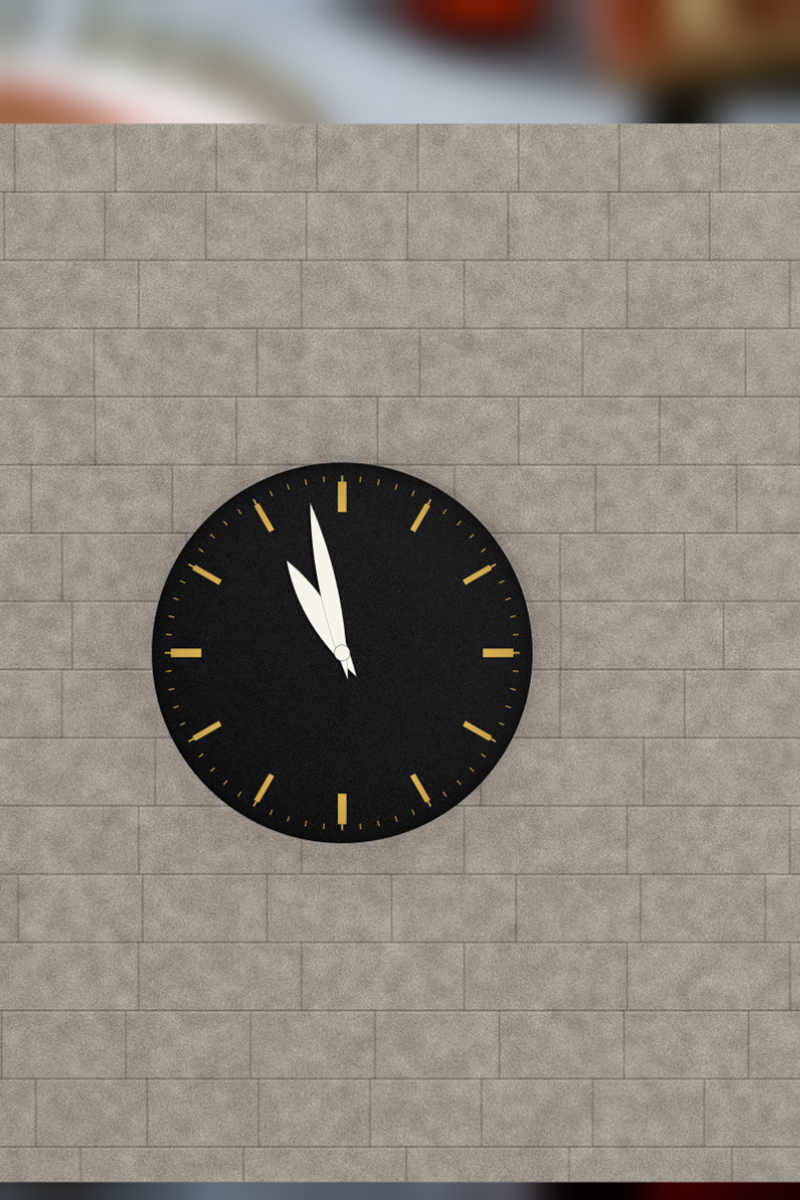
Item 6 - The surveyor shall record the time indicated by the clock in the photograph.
10:58
